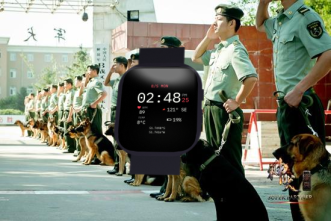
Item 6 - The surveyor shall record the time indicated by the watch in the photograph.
2:48
